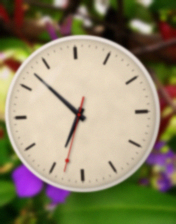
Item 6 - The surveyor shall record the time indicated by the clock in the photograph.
6:52:33
